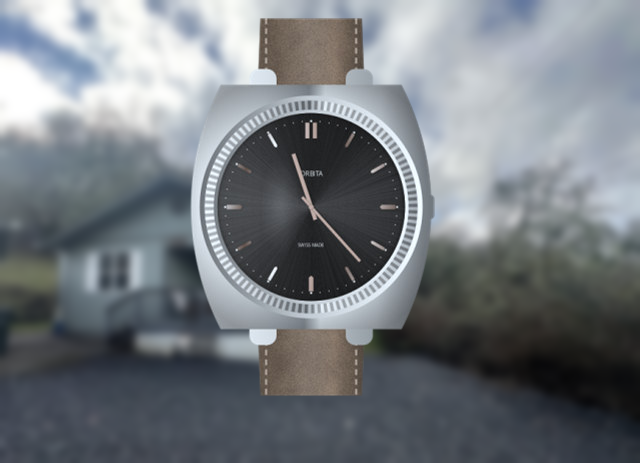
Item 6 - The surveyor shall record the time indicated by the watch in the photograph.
11:23
